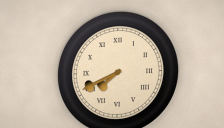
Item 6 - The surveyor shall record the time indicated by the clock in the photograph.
7:41
